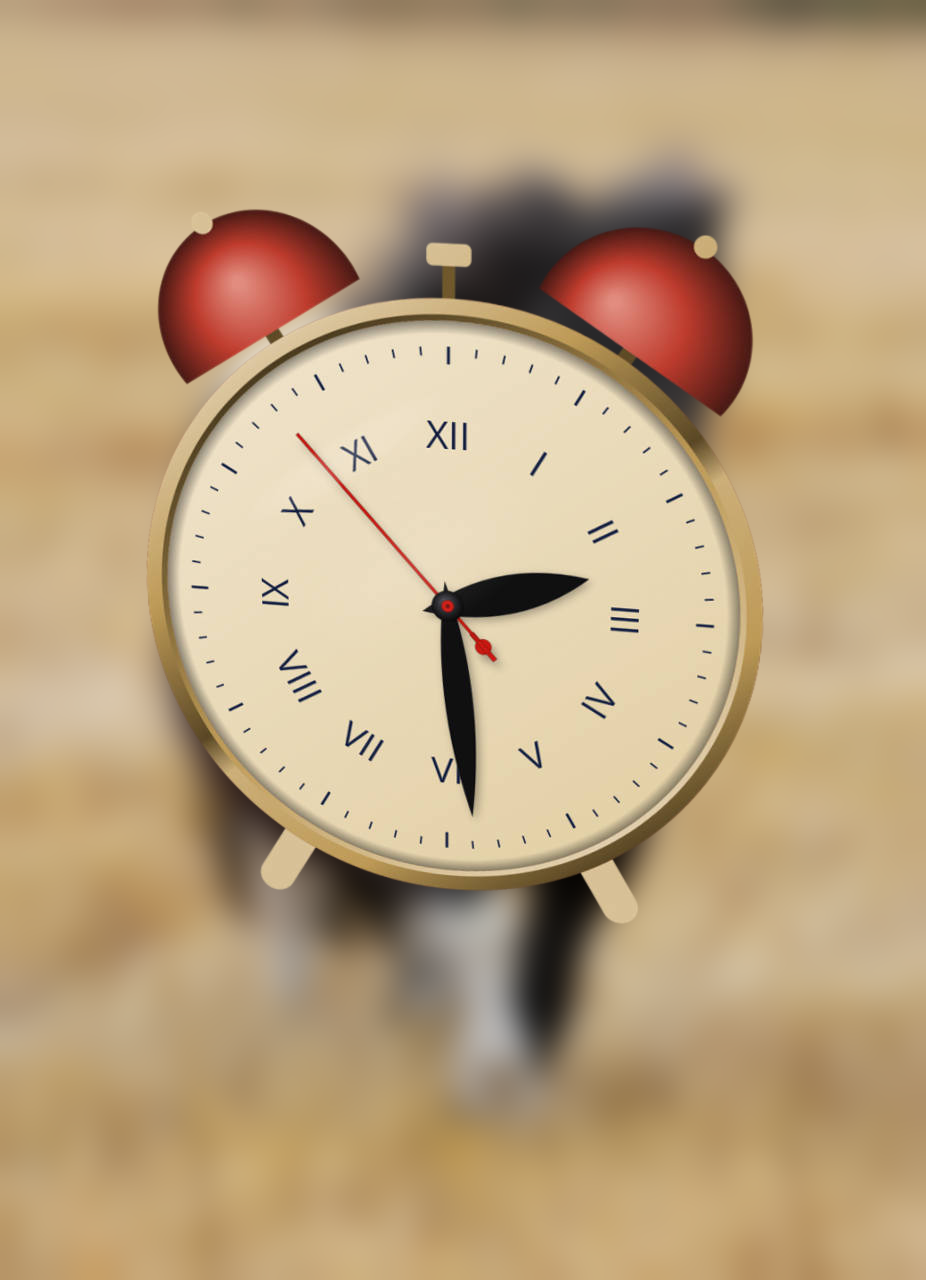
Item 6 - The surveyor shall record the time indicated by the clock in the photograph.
2:28:53
